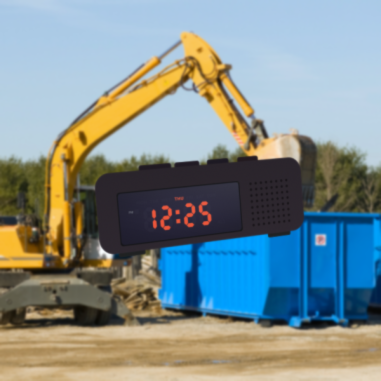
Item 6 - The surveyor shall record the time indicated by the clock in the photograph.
12:25
